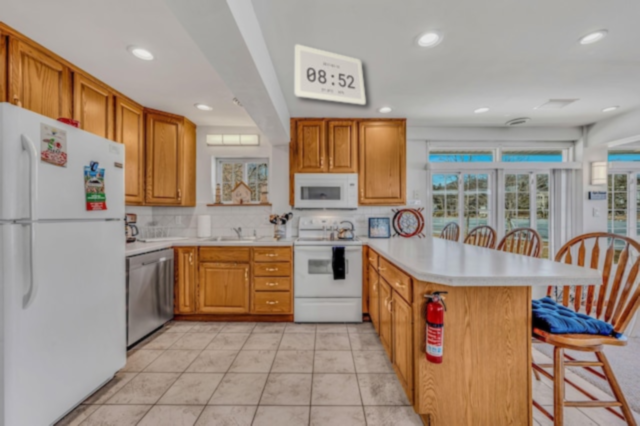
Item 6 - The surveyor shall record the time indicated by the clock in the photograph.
8:52
